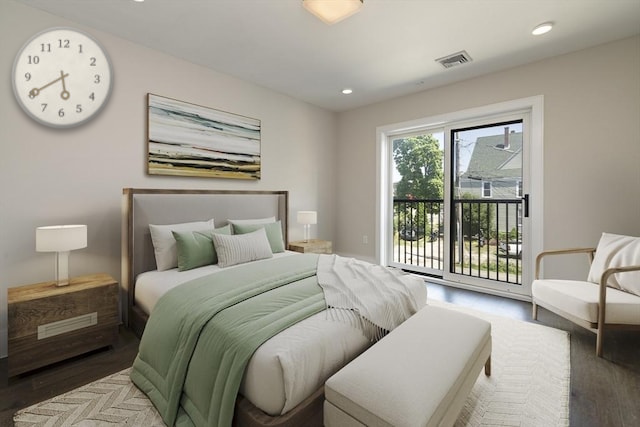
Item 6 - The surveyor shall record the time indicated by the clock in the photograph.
5:40
